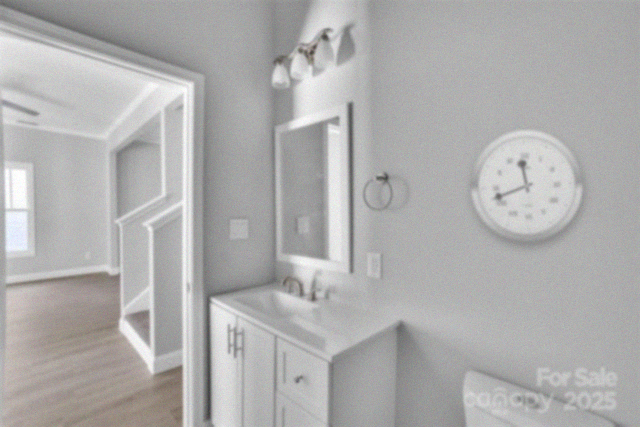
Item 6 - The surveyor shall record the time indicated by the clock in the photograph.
11:42
